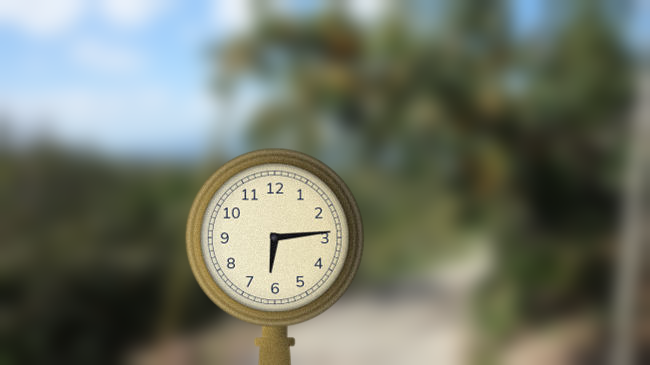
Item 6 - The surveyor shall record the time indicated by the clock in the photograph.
6:14
